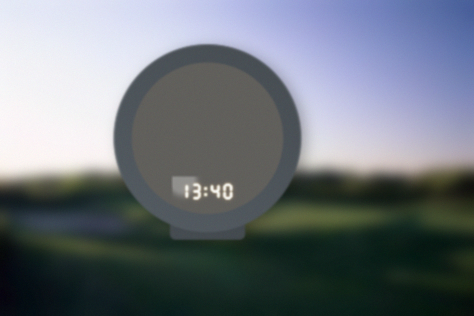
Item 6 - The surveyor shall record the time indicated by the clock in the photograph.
13:40
